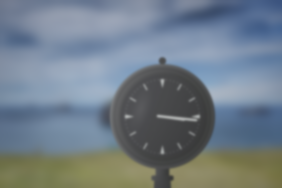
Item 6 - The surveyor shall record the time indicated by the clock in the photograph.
3:16
